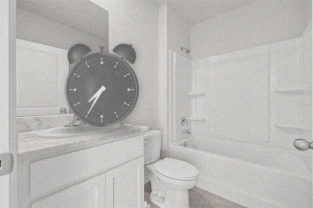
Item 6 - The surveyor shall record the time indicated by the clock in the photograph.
7:35
